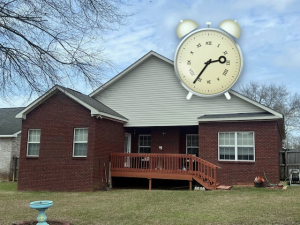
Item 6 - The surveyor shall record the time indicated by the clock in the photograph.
2:36
